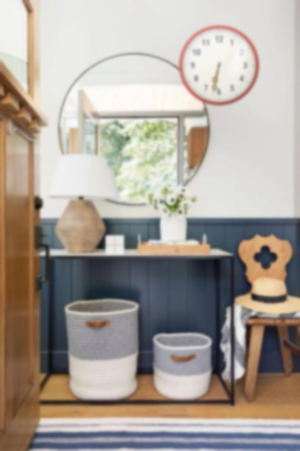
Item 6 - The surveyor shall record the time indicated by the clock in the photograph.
6:32
